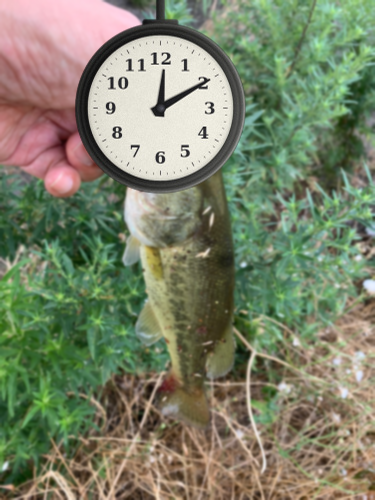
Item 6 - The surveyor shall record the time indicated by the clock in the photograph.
12:10
